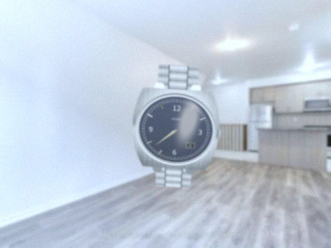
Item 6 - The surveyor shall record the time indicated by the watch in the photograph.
7:38
